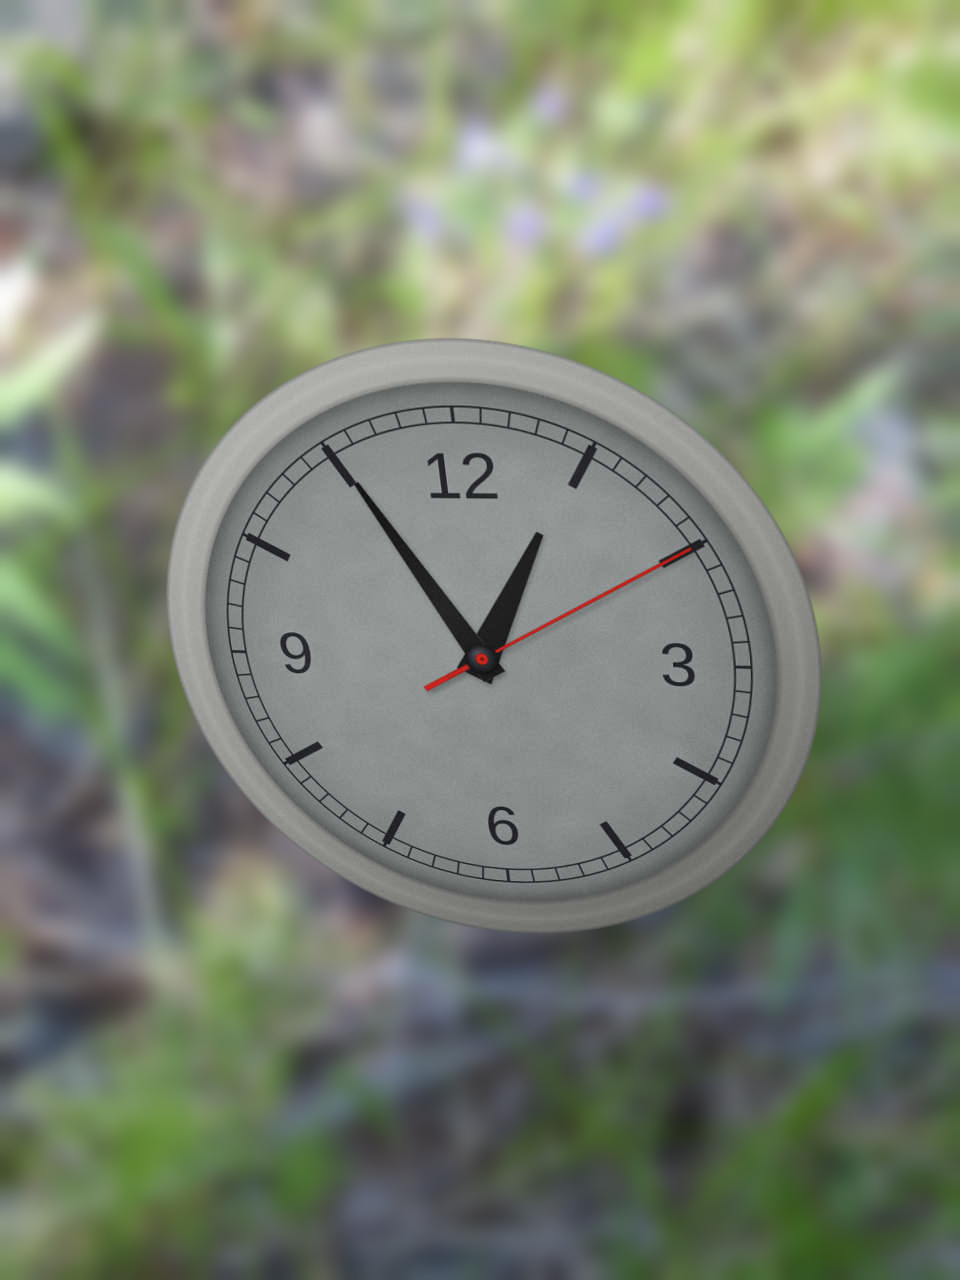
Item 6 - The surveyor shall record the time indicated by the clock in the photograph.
12:55:10
